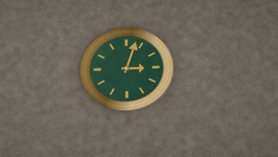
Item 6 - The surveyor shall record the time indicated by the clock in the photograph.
3:03
